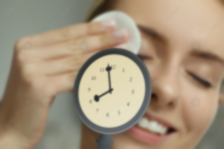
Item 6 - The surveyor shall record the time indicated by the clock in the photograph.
7:58
